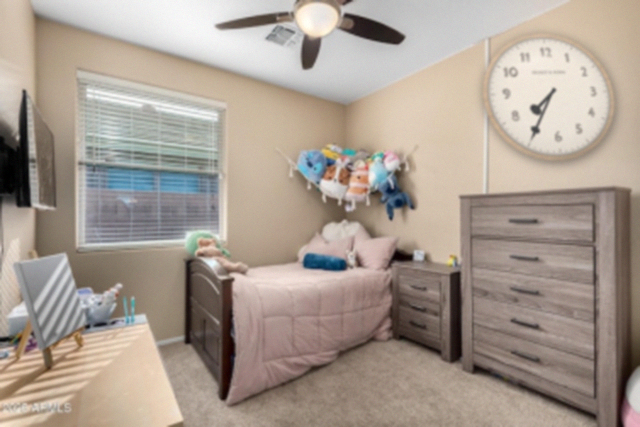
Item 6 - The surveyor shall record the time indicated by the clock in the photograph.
7:35
